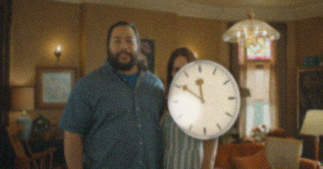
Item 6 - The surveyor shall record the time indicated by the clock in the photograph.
11:51
